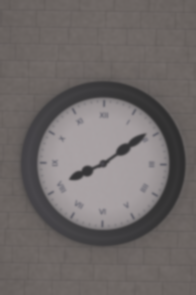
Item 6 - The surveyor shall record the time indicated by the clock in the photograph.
8:09
